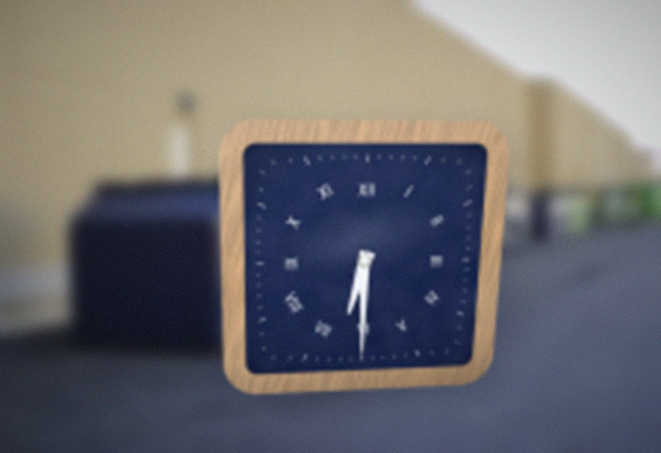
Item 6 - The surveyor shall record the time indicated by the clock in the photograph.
6:30
